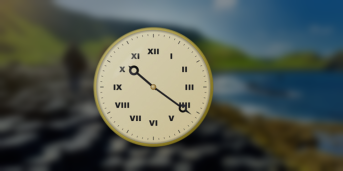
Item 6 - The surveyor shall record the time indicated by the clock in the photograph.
10:21
